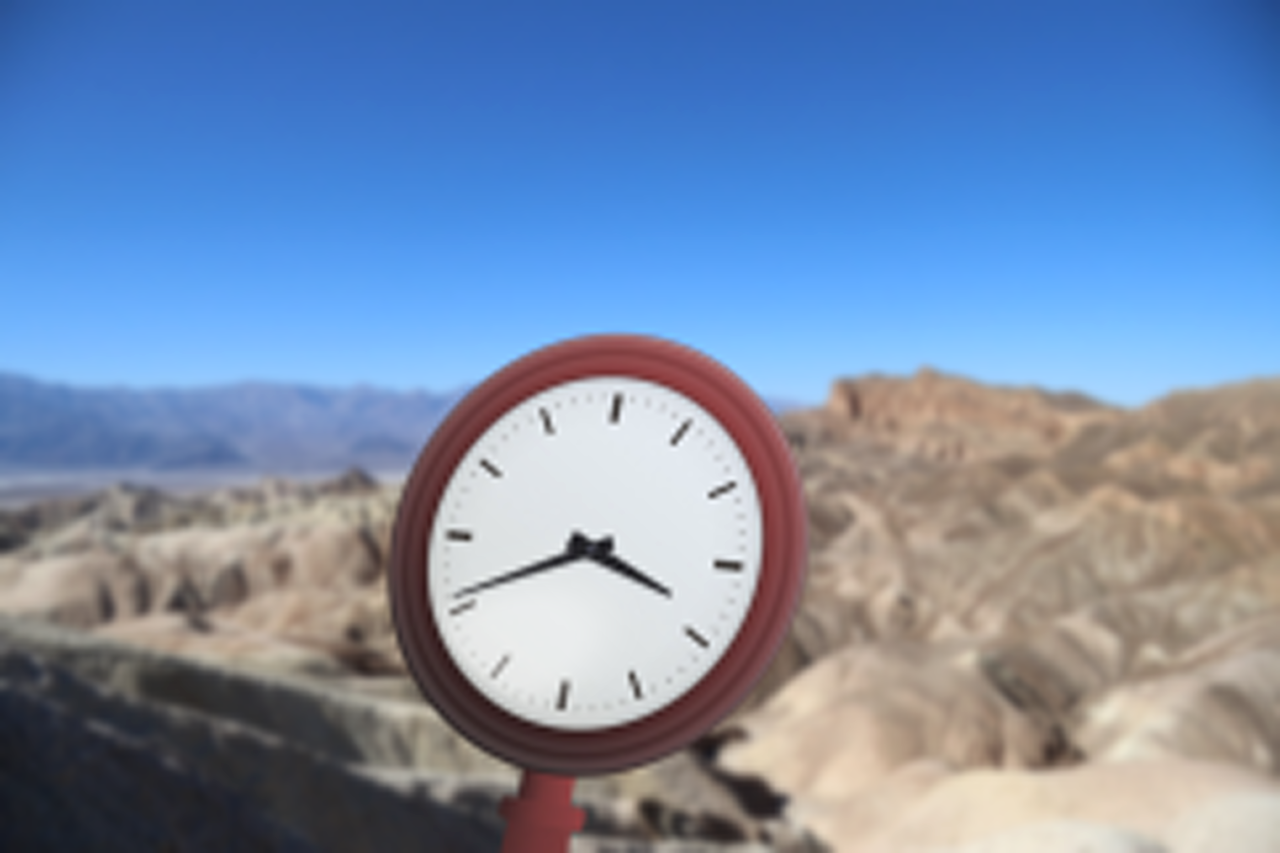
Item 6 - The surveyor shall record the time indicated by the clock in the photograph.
3:41
